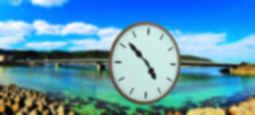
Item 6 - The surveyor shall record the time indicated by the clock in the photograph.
4:52
